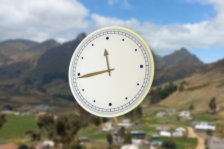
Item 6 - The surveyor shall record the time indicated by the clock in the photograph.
11:44
